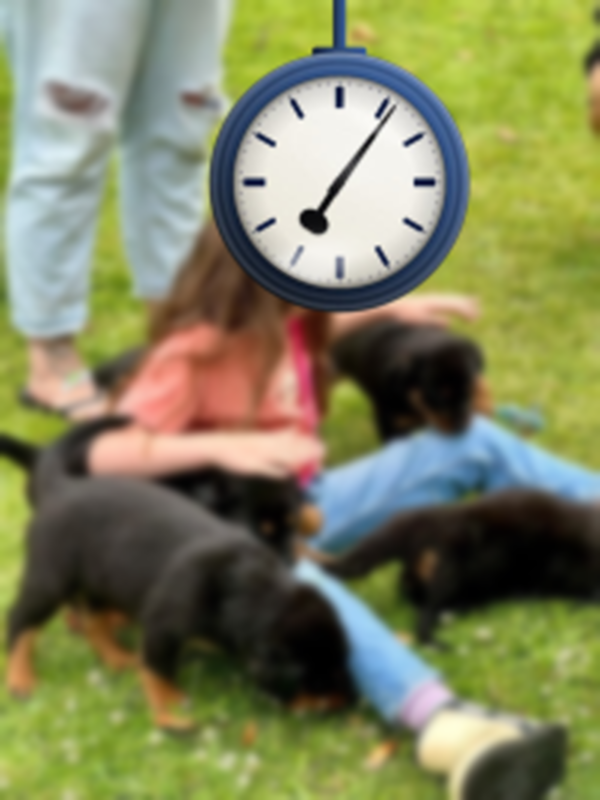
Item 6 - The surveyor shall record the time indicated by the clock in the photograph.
7:06
